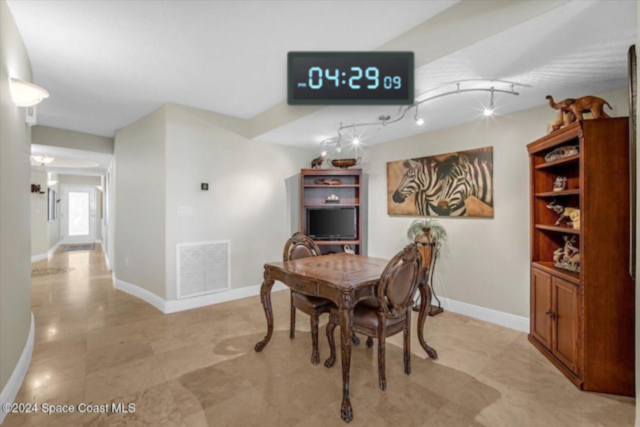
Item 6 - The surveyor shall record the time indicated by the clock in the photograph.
4:29:09
